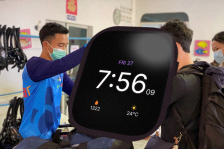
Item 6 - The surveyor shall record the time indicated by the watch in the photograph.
7:56
